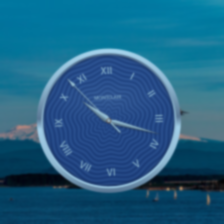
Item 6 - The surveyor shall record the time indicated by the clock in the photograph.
10:17:53
